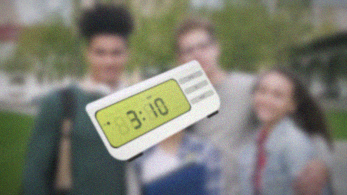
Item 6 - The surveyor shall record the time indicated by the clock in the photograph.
3:10
